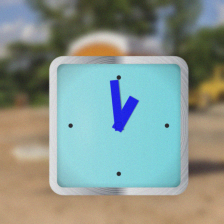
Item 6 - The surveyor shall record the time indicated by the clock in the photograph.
12:59
